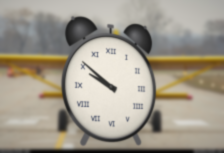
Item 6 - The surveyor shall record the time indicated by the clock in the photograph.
9:51
